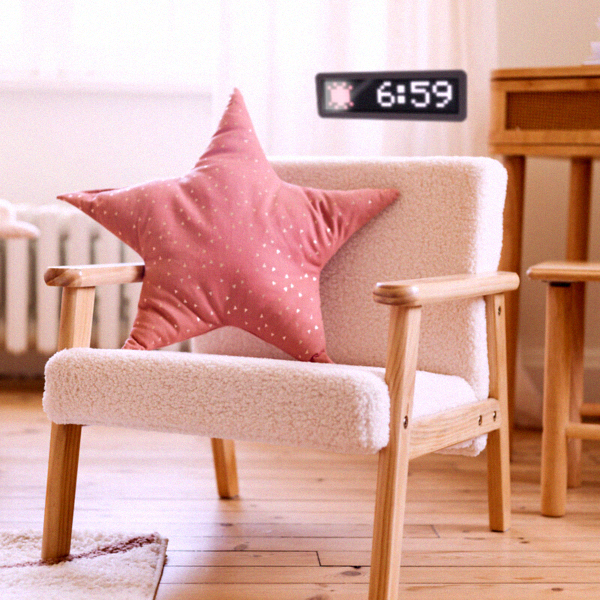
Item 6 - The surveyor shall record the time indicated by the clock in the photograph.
6:59
